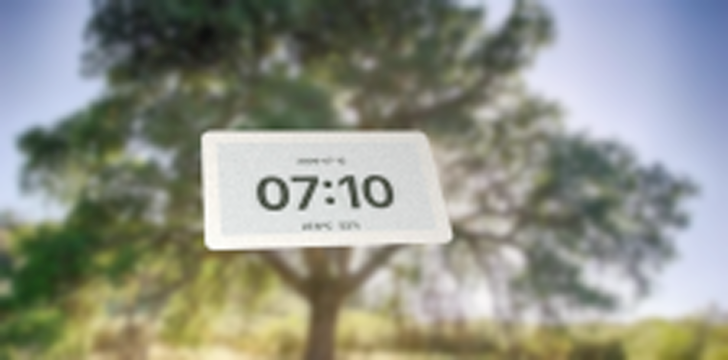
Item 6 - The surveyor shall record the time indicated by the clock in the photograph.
7:10
